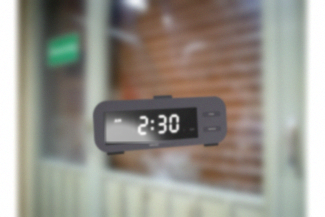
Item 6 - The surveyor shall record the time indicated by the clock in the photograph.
2:30
